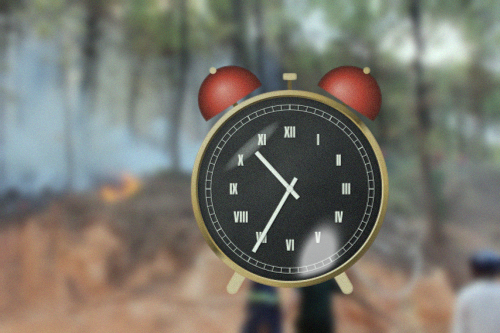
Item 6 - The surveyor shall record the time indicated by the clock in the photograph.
10:35
